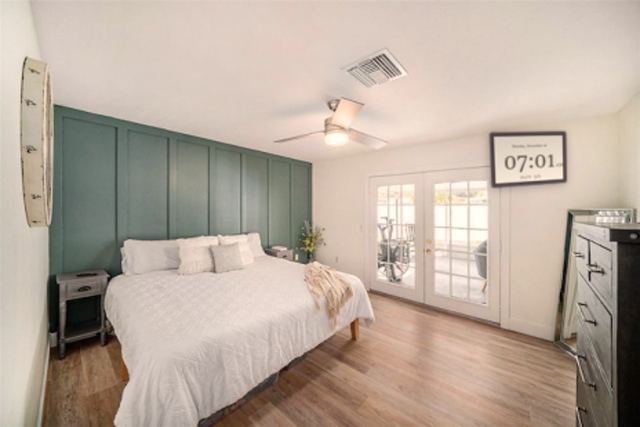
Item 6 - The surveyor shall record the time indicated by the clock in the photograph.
7:01
